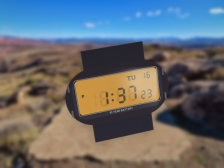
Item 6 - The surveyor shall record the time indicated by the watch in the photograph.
1:37:23
